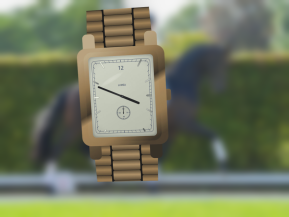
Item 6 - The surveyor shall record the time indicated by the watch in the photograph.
3:49
